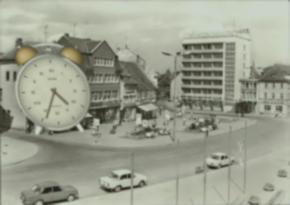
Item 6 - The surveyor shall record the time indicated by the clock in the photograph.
4:34
